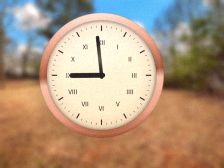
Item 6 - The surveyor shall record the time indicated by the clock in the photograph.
8:59
